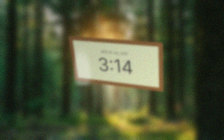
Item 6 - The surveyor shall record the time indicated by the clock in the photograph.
3:14
